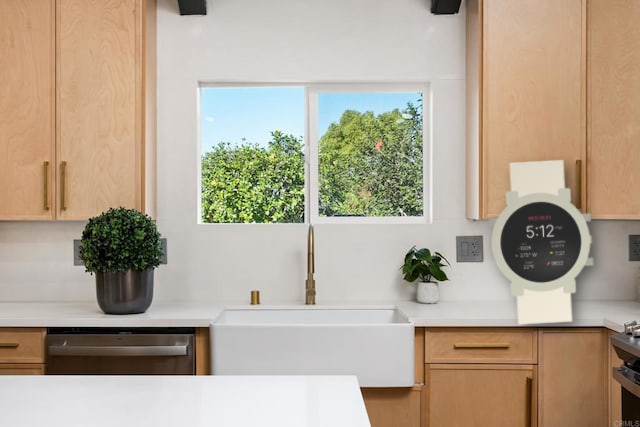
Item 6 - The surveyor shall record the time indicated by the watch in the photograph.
5:12
